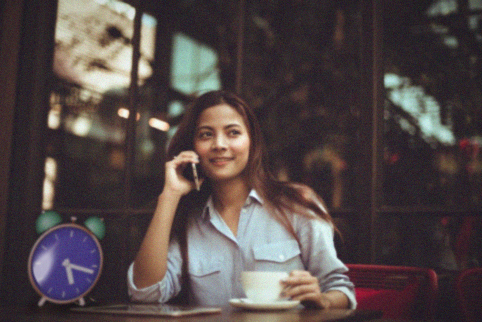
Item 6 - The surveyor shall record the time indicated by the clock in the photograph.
5:17
